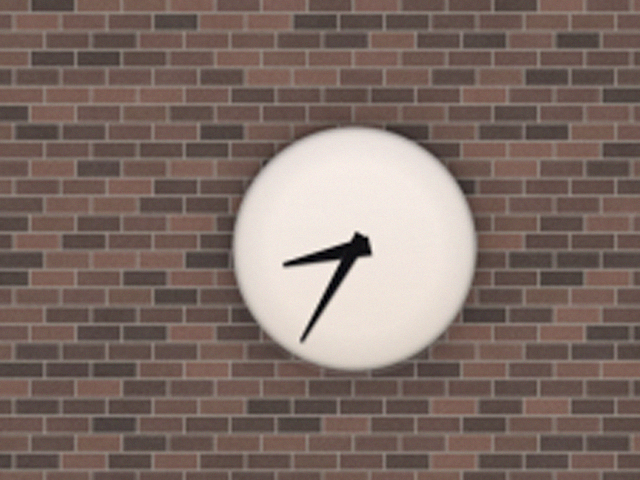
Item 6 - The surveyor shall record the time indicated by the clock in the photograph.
8:35
